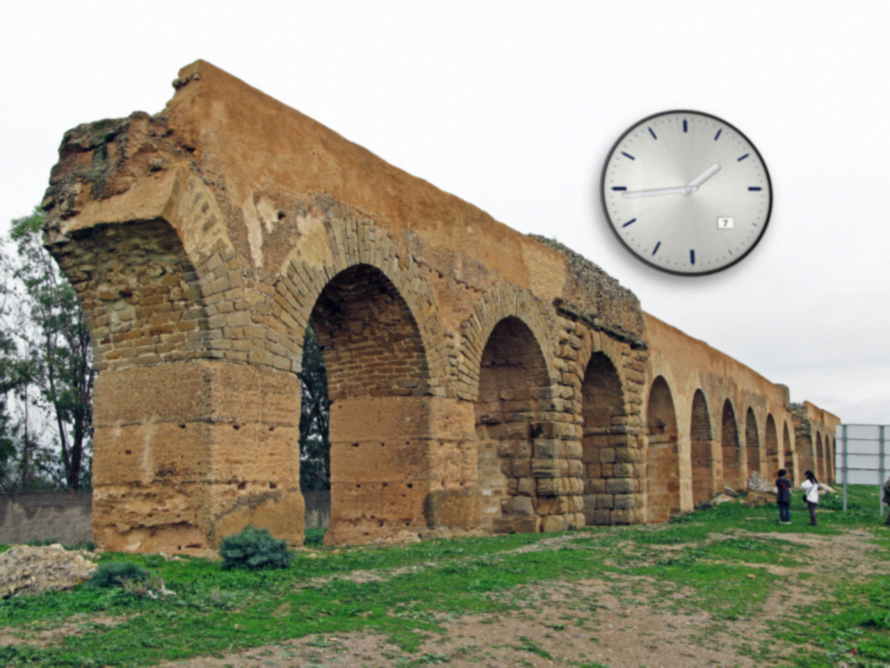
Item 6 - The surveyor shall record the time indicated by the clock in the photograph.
1:44
